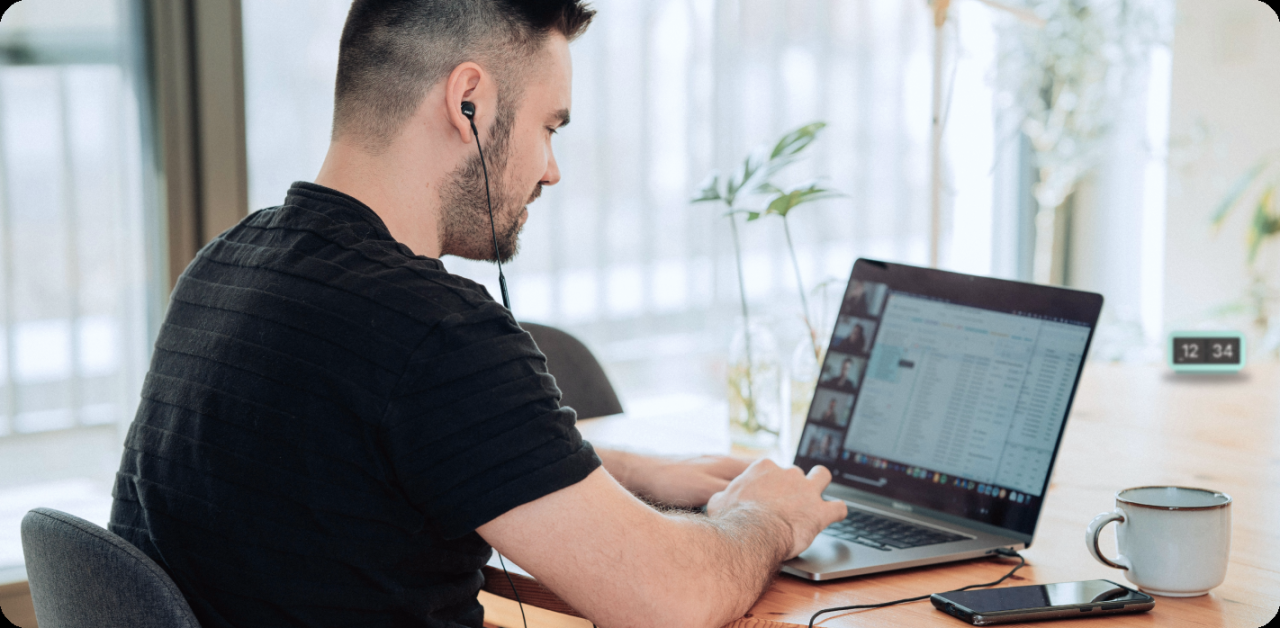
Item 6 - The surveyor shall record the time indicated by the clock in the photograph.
12:34
